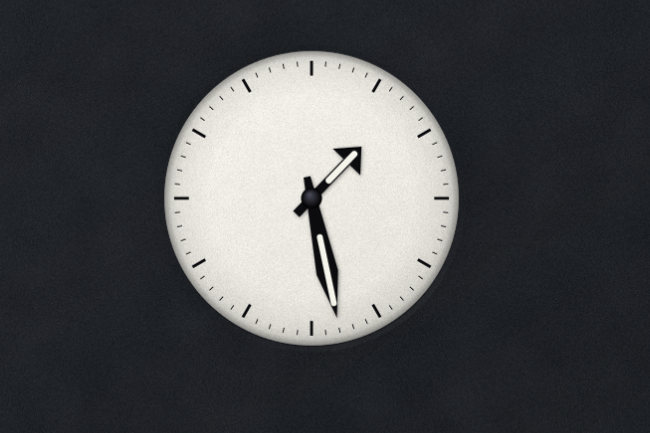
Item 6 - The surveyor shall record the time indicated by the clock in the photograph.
1:28
